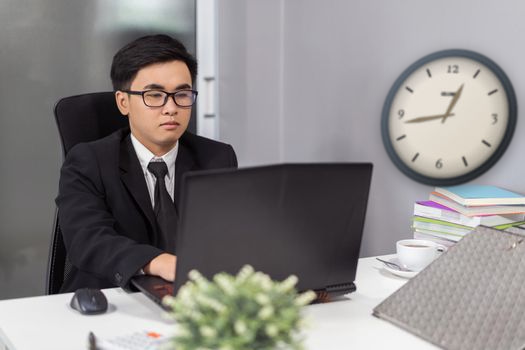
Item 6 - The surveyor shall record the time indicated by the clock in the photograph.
12:43
